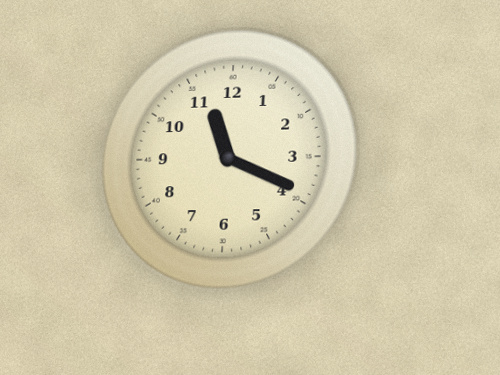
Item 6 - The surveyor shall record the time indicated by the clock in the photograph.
11:19
